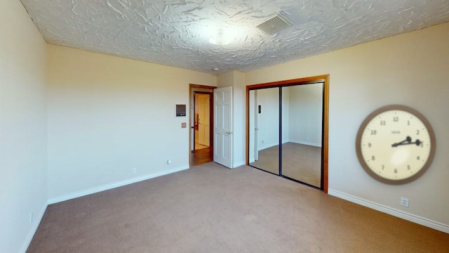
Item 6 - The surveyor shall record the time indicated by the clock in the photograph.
2:14
